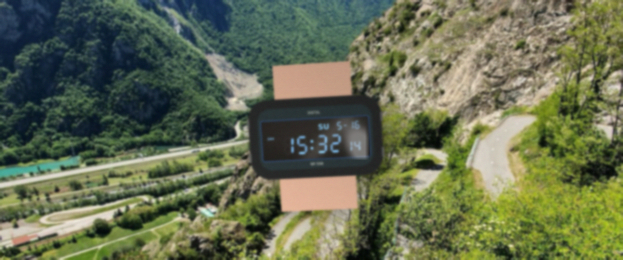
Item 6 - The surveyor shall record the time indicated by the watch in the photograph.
15:32:14
